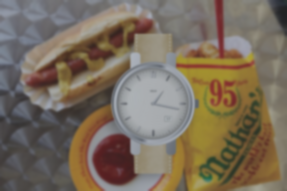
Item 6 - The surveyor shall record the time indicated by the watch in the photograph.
1:17
